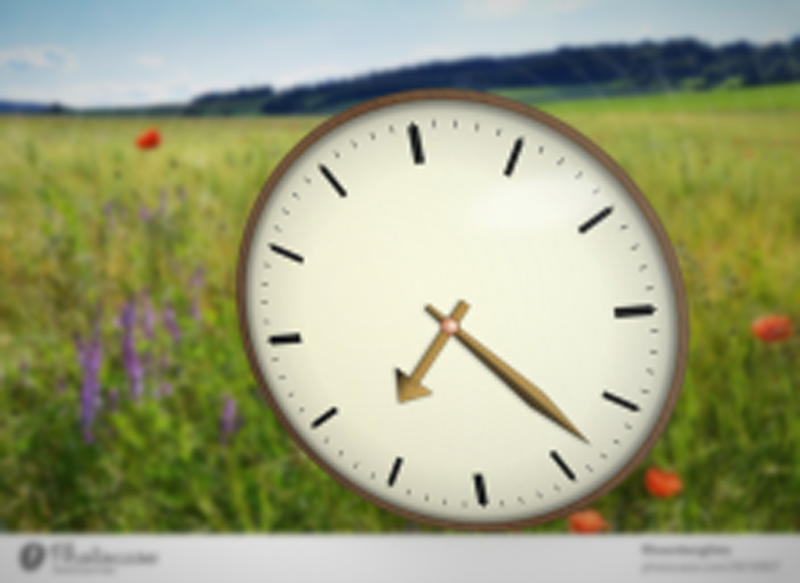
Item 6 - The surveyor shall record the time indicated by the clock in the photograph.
7:23
